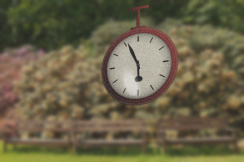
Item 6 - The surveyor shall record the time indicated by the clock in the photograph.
5:56
